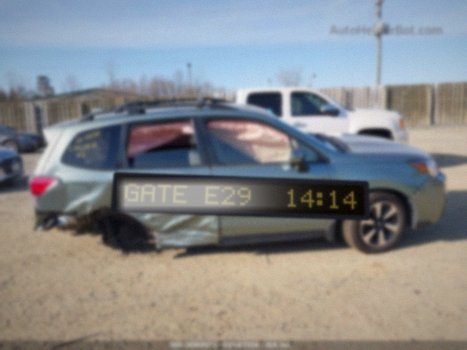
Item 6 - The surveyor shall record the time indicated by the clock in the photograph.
14:14
